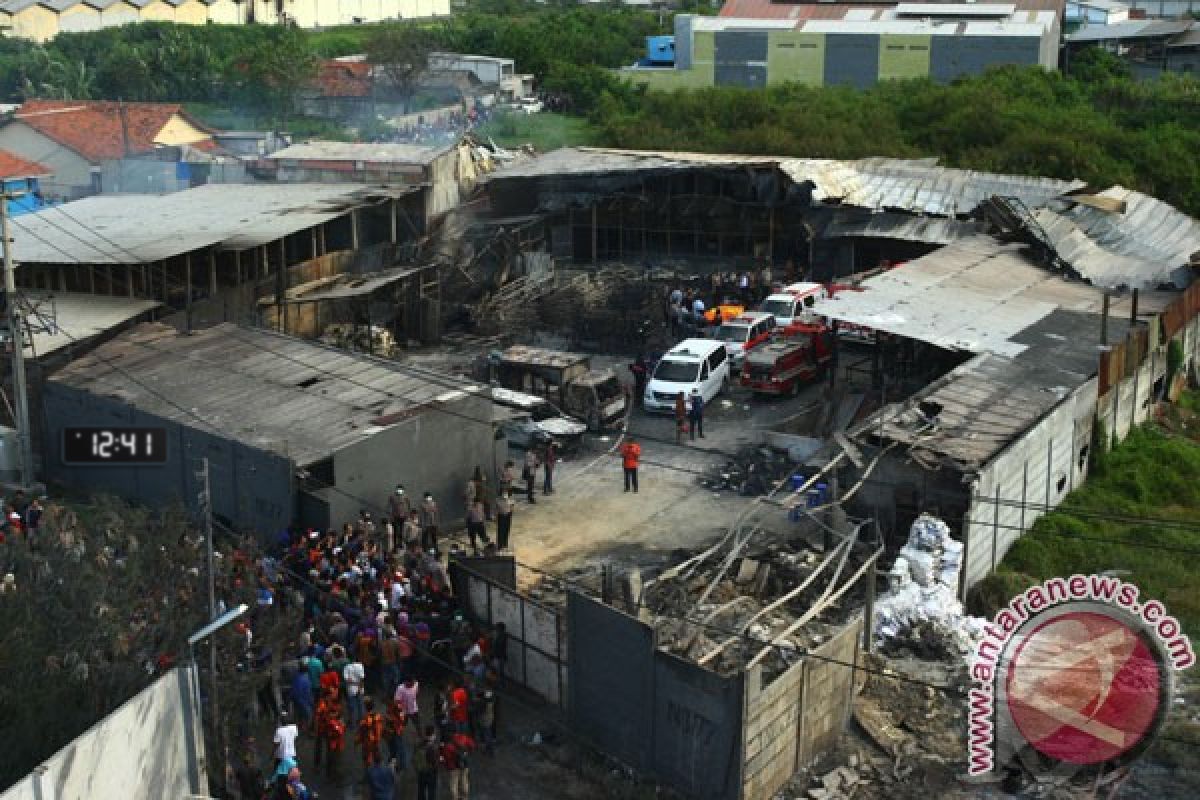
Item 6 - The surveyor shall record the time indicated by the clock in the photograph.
12:41
